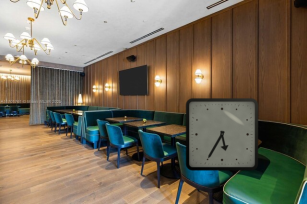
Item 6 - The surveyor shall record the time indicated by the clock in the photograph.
5:35
